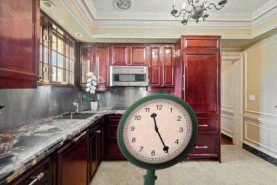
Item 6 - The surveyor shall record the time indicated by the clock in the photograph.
11:25
